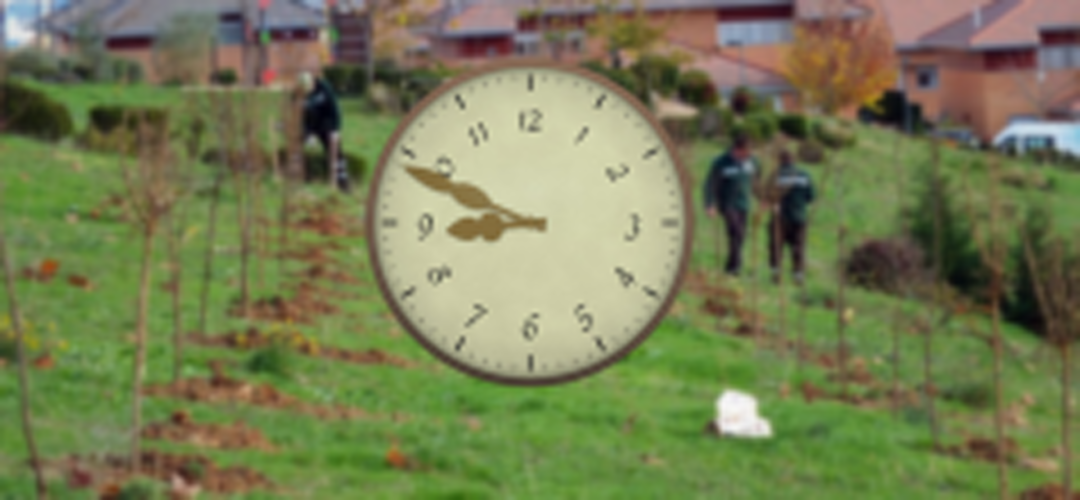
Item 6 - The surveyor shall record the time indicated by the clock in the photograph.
8:49
